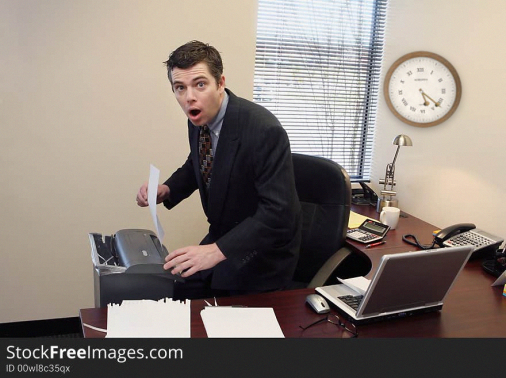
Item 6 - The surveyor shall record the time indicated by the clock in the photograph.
5:22
